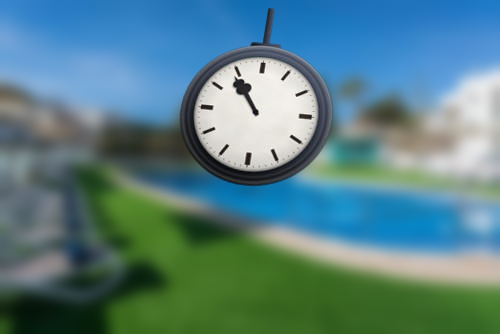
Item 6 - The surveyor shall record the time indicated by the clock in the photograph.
10:54
